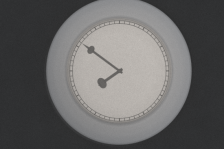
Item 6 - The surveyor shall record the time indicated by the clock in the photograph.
7:51
